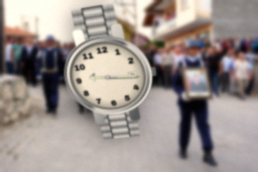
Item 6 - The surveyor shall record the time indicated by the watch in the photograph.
9:16
